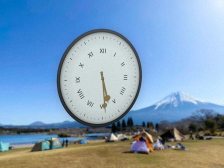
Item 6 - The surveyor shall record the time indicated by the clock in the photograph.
5:29
